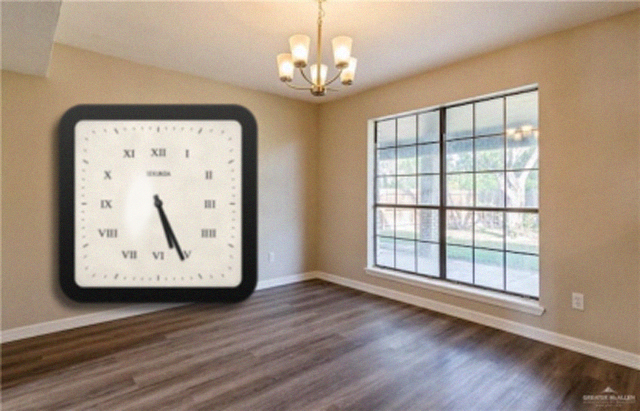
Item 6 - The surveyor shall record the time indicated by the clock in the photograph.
5:26
